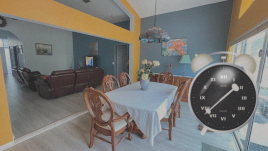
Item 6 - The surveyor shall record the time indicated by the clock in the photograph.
1:38
